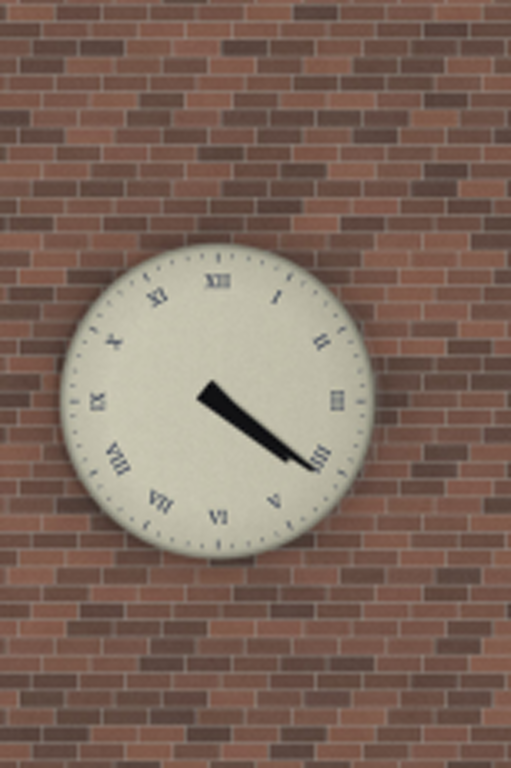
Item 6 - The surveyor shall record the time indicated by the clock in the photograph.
4:21
